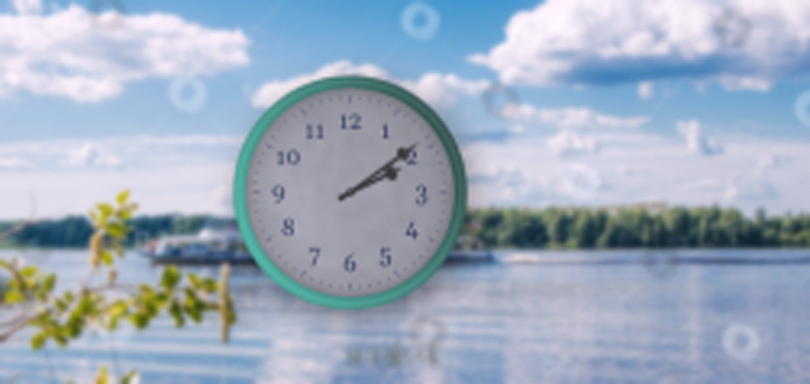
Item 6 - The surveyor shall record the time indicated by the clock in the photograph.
2:09
